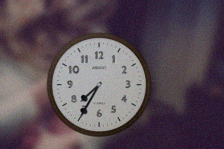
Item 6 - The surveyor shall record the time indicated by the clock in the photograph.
7:35
